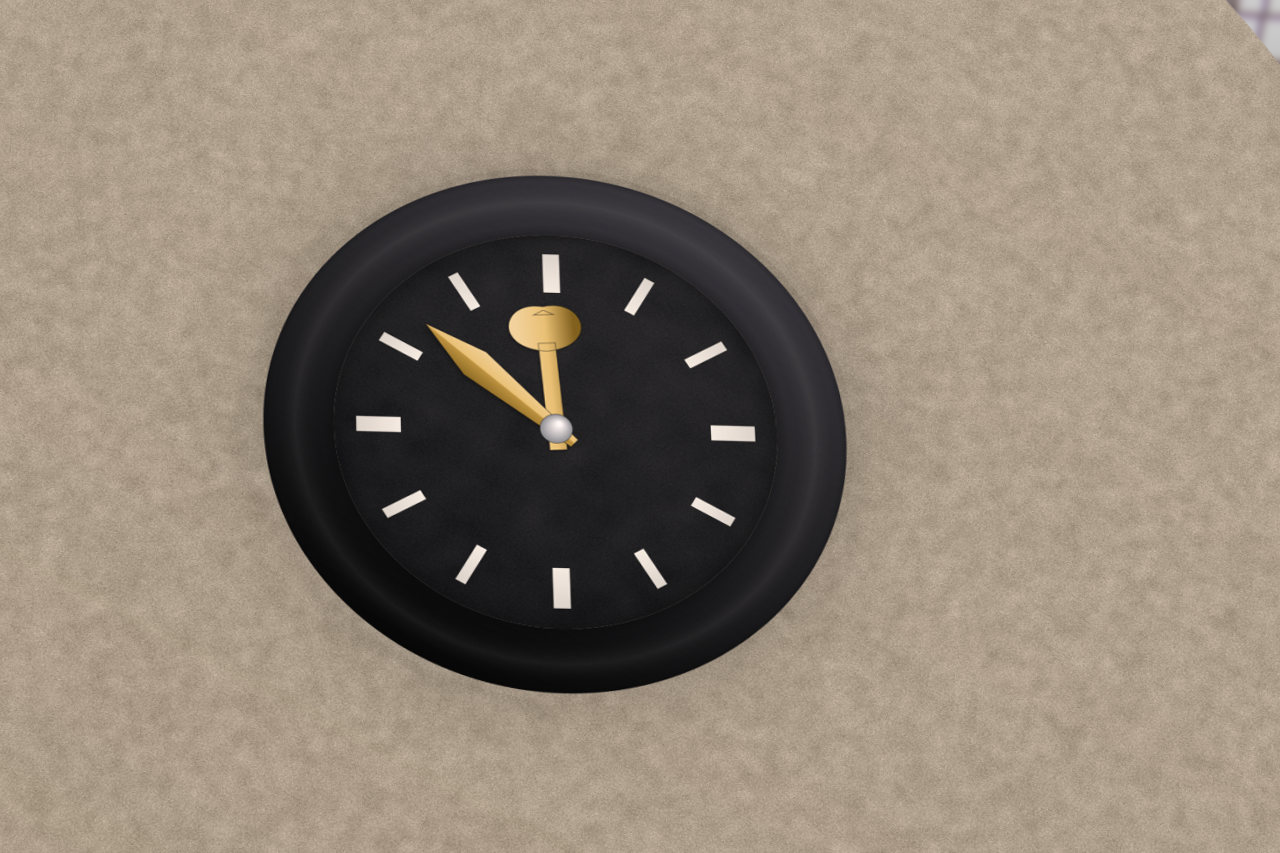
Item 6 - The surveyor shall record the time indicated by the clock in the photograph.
11:52
